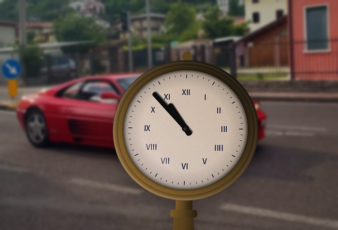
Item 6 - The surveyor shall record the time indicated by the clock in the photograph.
10:53
